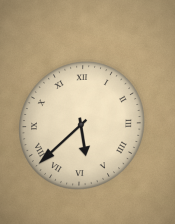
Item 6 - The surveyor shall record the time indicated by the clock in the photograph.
5:38
